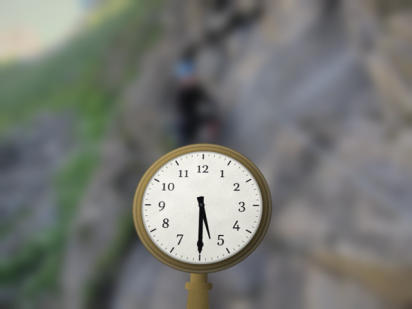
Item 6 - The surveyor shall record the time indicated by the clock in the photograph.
5:30
